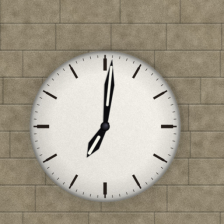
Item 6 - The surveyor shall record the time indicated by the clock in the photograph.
7:01
